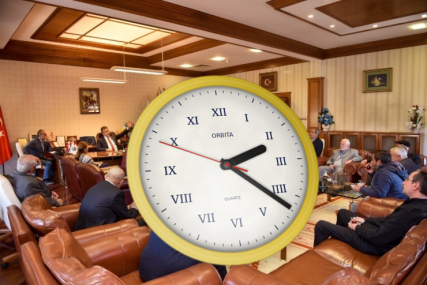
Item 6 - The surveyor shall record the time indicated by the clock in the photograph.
2:21:49
